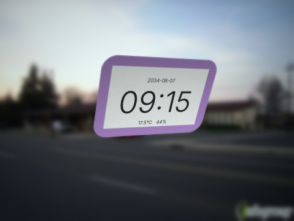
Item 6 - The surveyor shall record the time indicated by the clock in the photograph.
9:15
